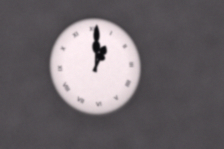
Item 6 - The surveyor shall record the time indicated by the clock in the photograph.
1:01
